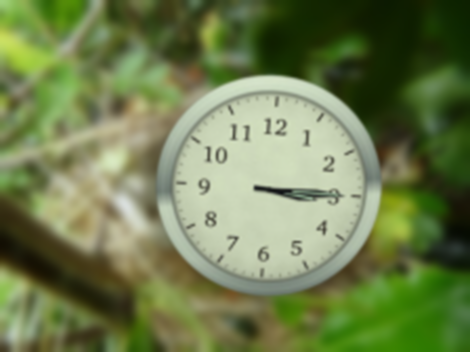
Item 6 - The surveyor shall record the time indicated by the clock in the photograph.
3:15
